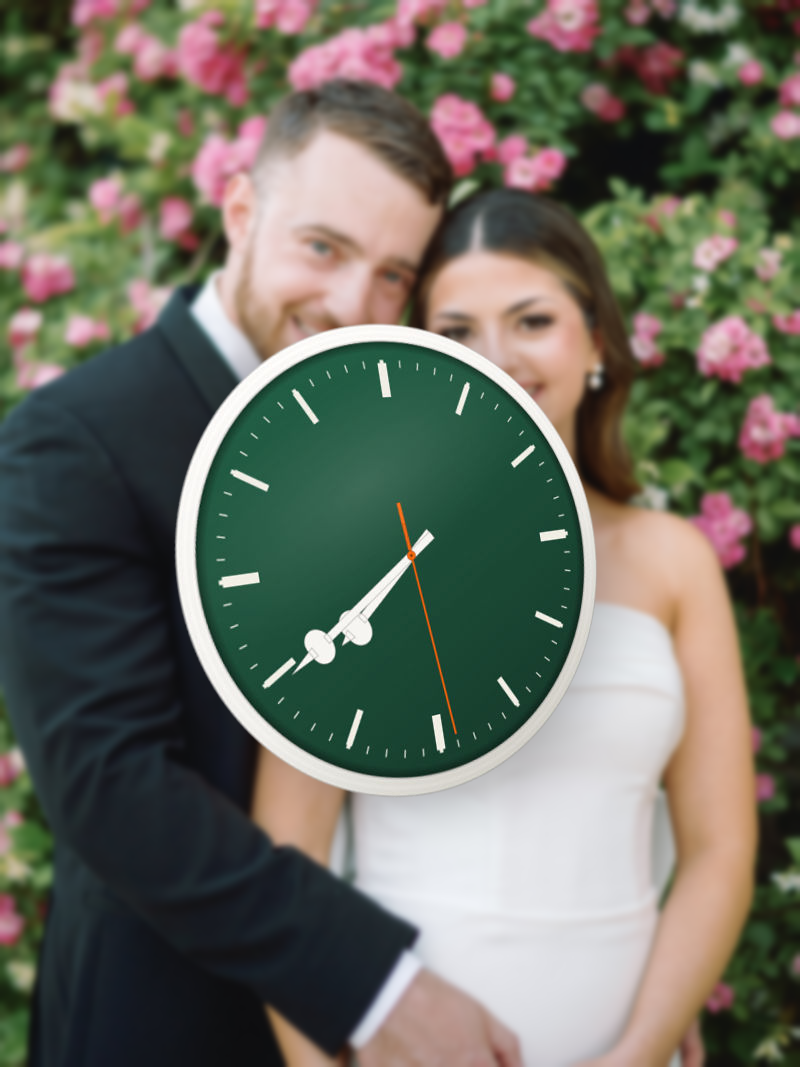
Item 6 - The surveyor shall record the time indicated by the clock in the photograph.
7:39:29
